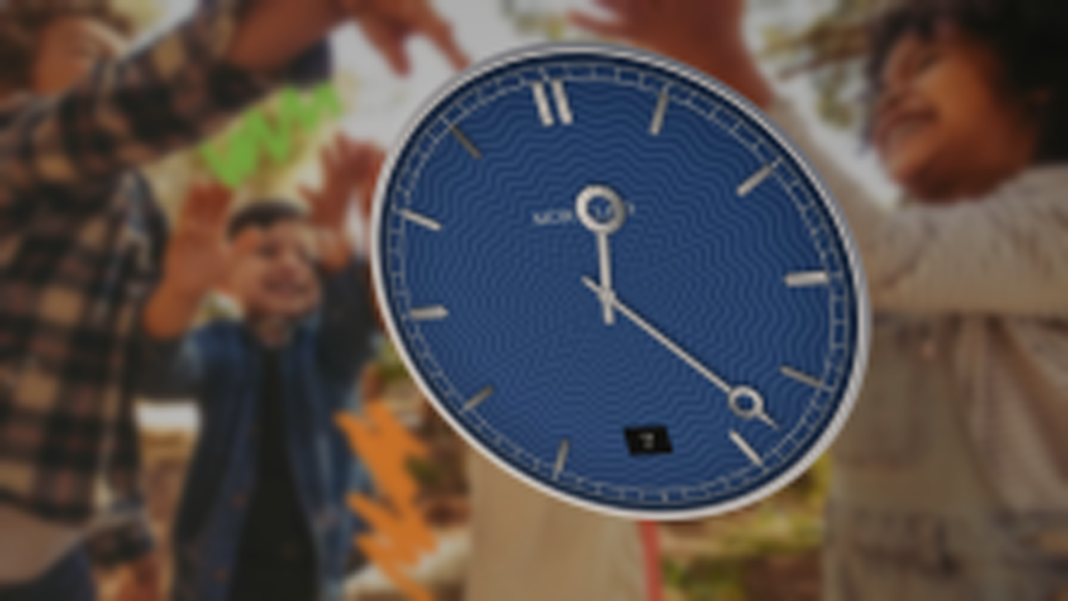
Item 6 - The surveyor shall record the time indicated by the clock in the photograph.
12:23
